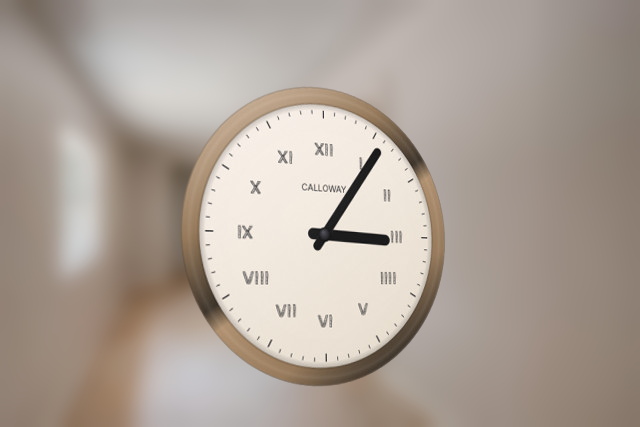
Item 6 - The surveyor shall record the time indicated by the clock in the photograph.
3:06
